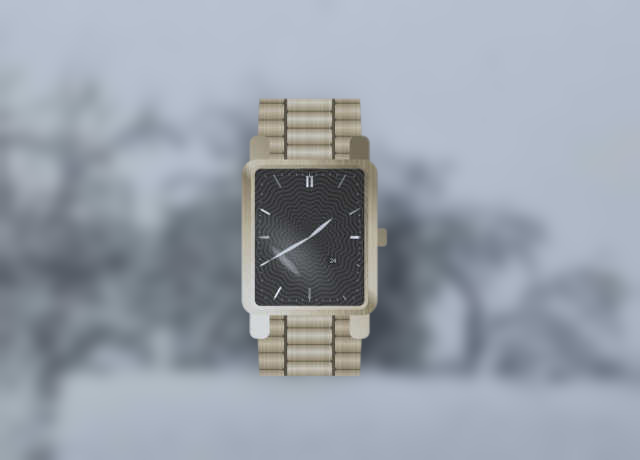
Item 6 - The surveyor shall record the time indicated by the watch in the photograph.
1:40
